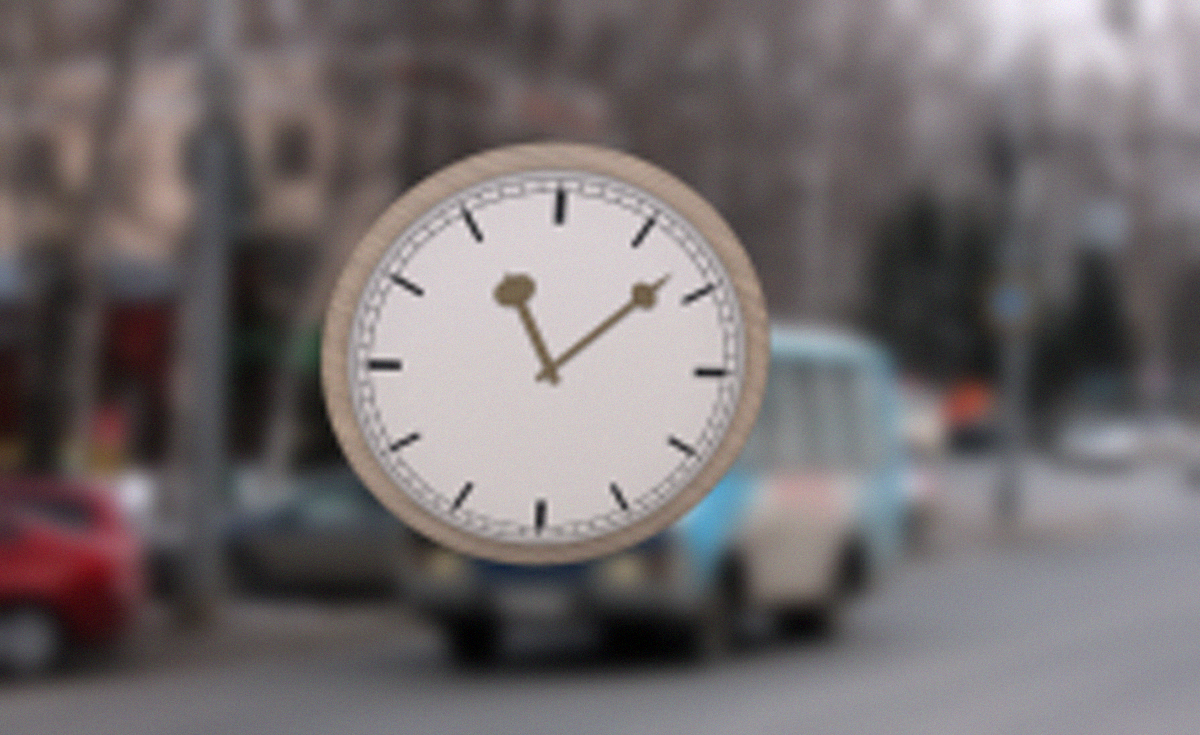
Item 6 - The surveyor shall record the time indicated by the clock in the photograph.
11:08
